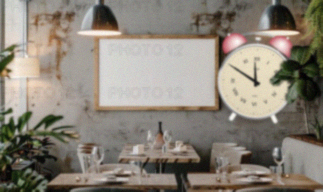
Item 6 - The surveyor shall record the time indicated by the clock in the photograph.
11:50
